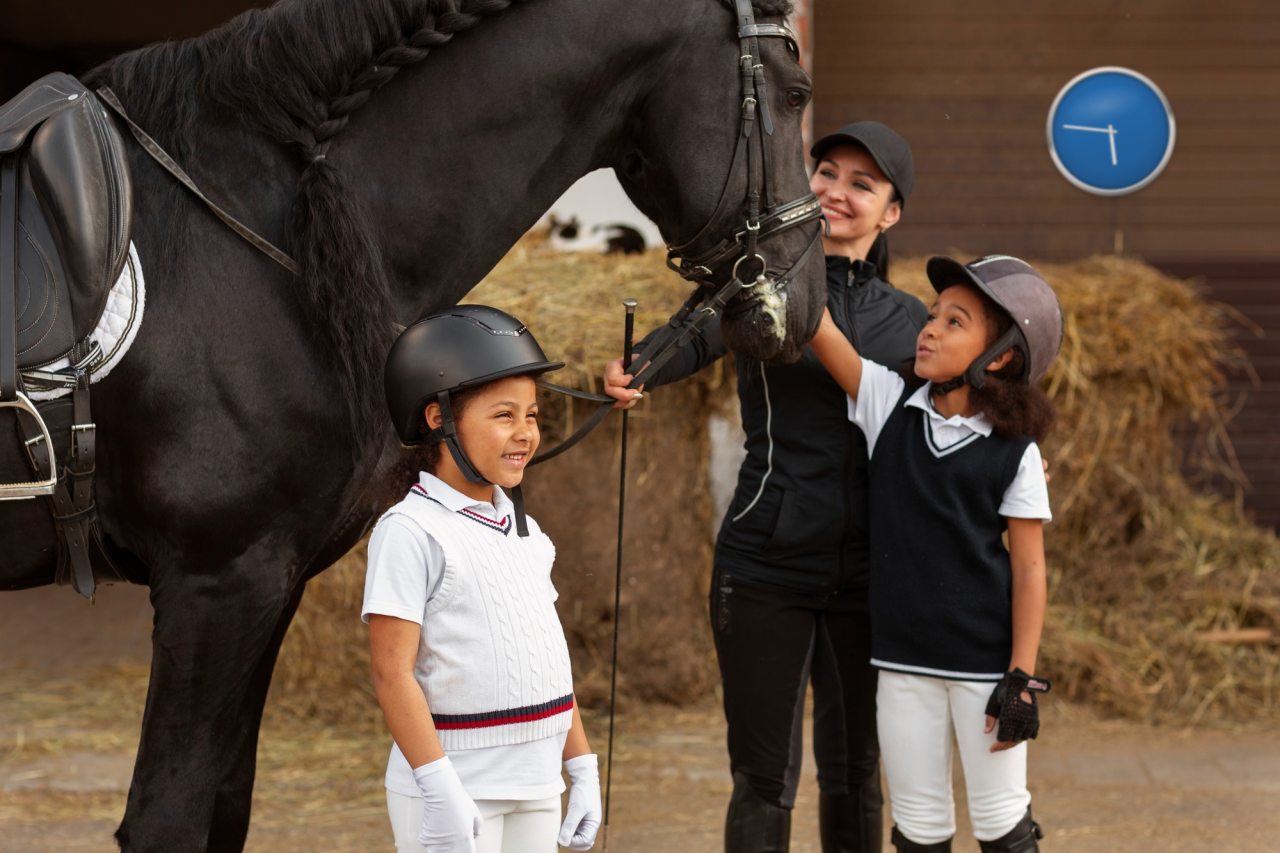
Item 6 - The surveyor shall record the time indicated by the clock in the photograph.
5:46
